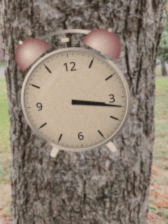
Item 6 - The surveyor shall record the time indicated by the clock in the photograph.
3:17
